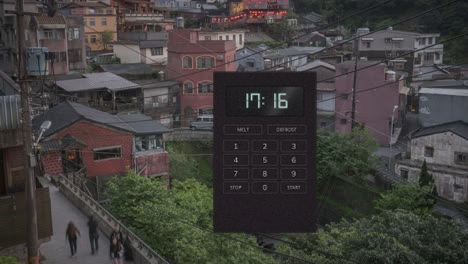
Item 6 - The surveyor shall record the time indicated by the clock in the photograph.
17:16
